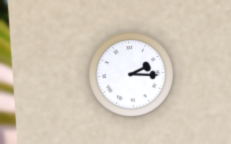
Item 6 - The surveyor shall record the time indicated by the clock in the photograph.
2:16
